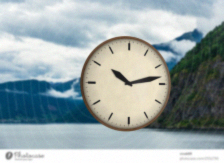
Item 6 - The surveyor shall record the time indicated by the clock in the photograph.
10:13
